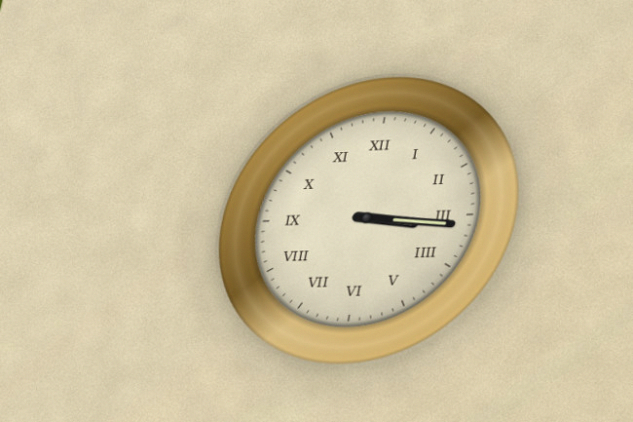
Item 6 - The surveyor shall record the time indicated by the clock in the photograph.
3:16
